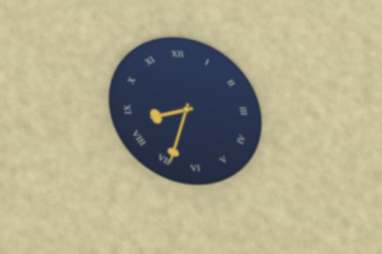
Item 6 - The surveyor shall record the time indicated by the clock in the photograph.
8:34
